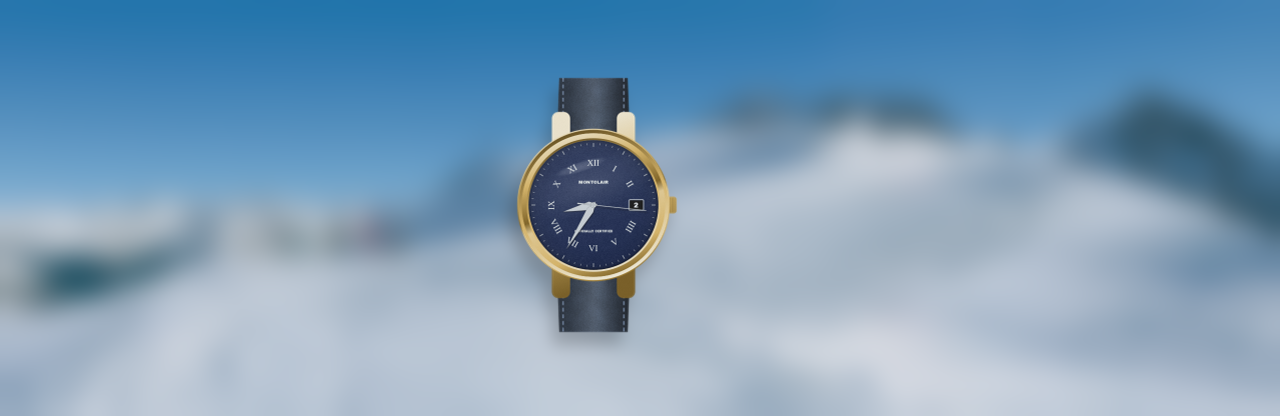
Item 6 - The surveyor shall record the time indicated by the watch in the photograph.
8:35:16
